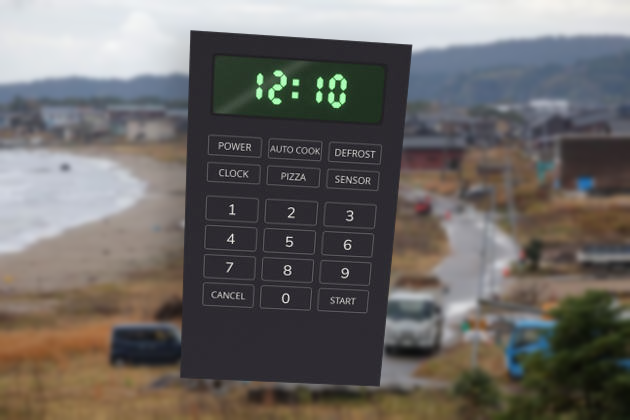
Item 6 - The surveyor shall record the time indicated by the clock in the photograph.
12:10
